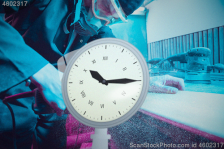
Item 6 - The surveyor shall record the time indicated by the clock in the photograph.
10:15
